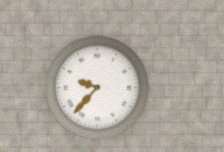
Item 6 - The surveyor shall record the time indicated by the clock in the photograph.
9:37
